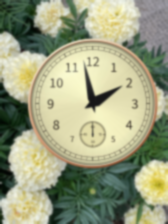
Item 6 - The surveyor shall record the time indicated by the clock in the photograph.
1:58
